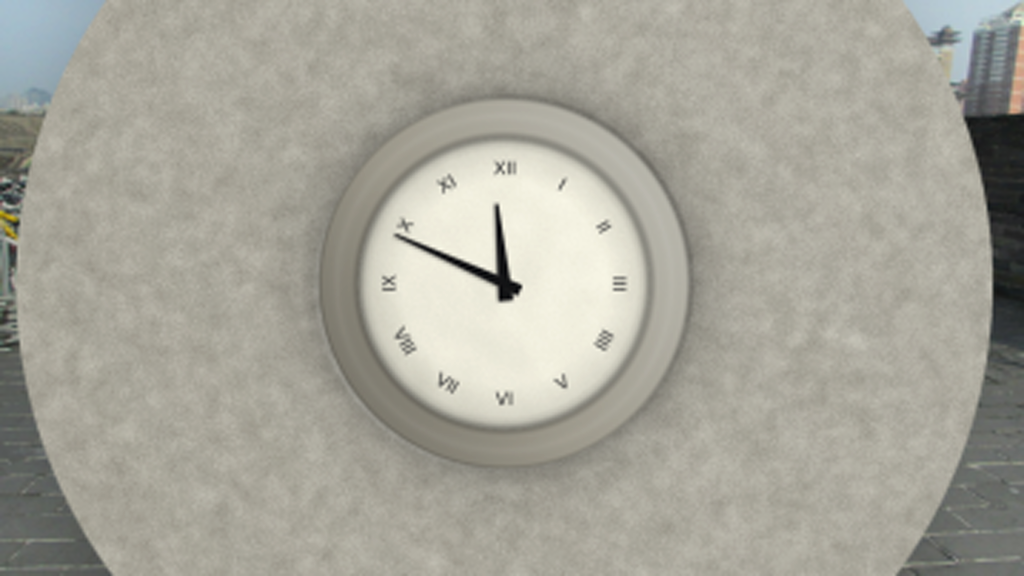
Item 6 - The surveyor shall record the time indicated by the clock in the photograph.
11:49
